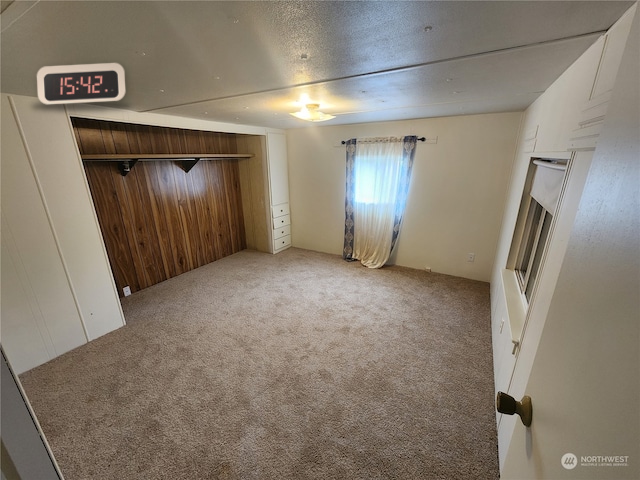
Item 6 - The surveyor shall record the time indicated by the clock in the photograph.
15:42
